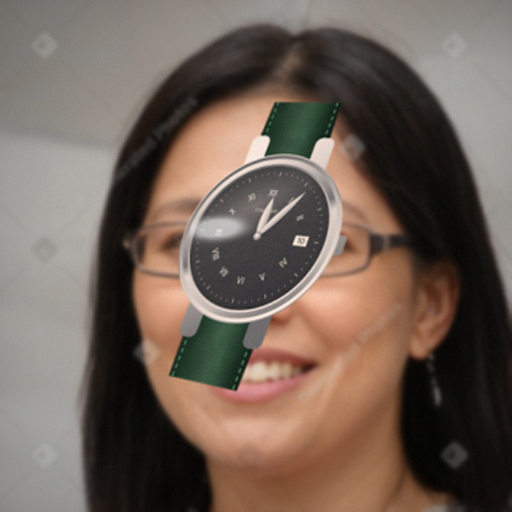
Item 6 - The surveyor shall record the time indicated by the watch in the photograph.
12:06
